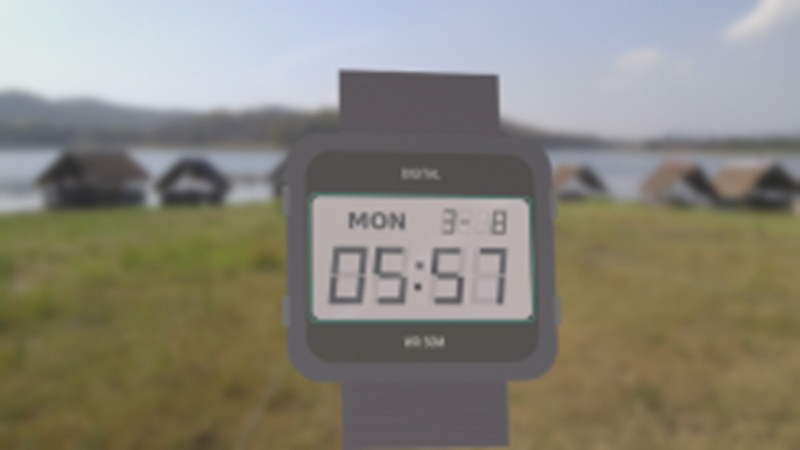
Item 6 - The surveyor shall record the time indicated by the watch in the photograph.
5:57
